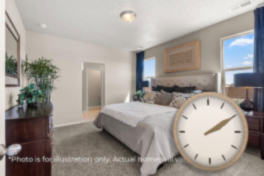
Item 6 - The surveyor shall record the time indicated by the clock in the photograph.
2:10
